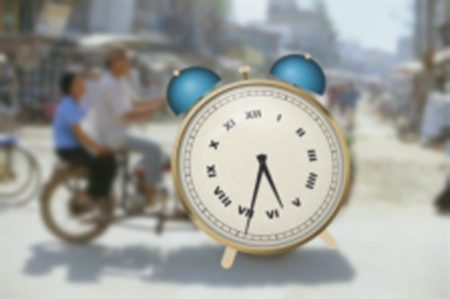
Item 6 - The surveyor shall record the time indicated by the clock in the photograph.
5:34
